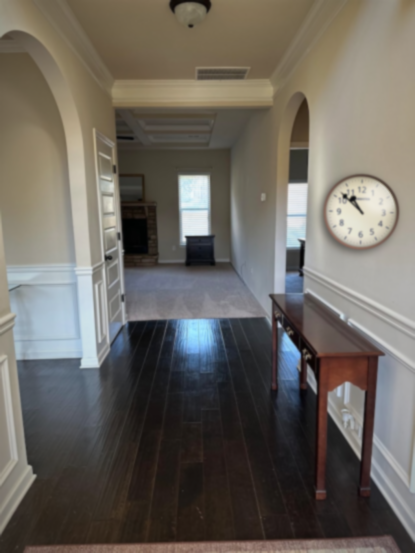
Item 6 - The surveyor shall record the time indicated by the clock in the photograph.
10:52
